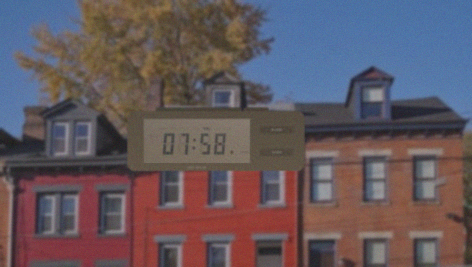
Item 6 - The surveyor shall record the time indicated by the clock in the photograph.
7:58
